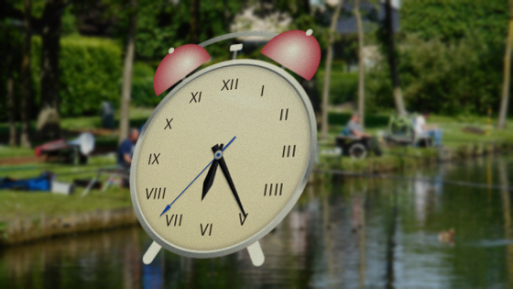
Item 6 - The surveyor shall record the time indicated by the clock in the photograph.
6:24:37
